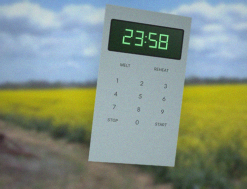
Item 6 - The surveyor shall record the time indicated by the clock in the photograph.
23:58
